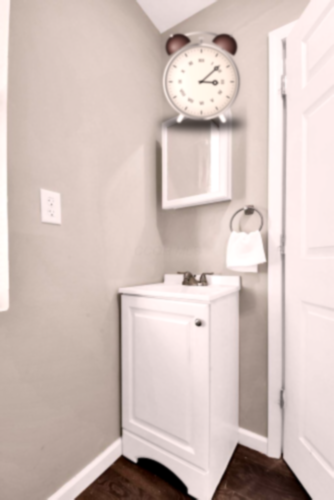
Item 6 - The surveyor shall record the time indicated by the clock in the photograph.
3:08
